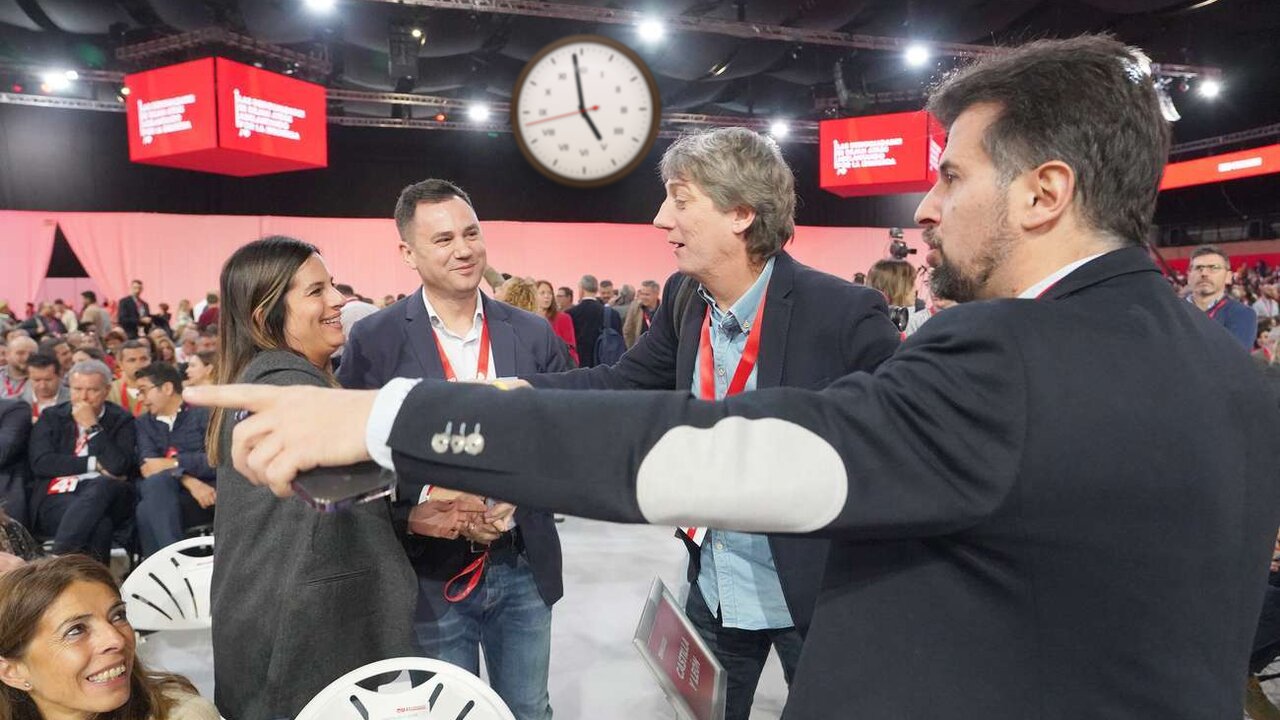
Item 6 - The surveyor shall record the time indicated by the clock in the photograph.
4:58:43
